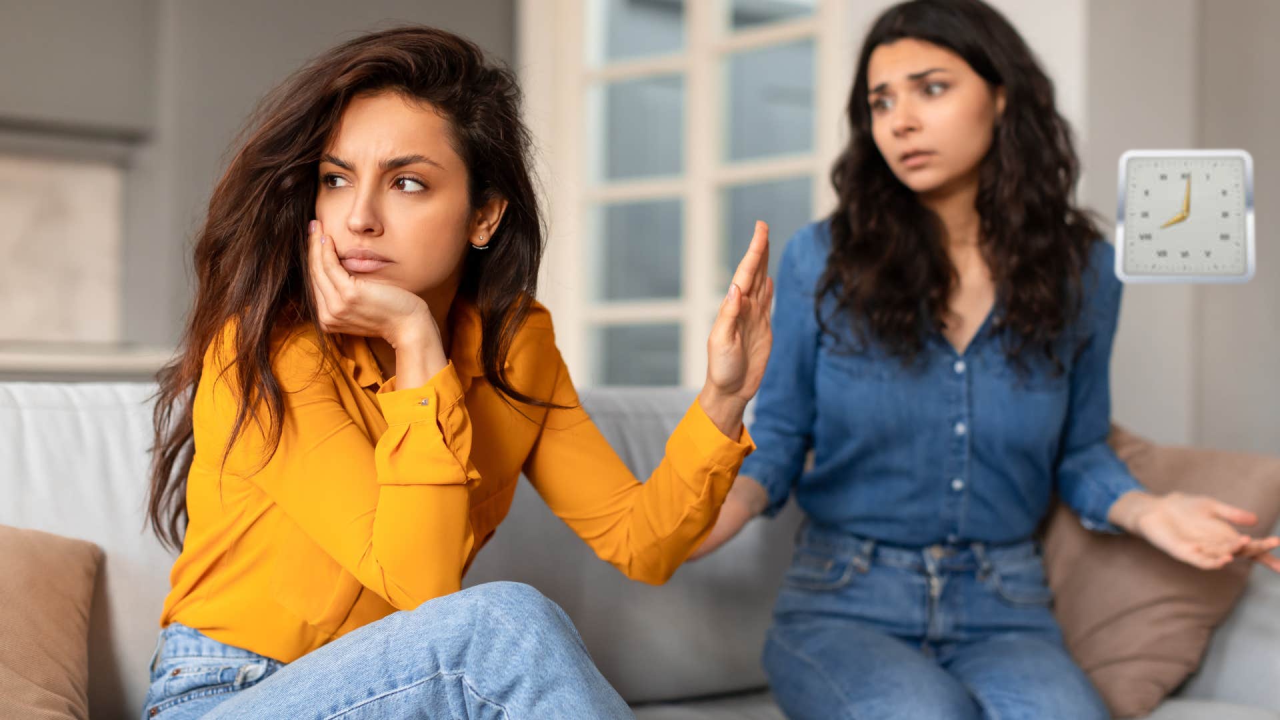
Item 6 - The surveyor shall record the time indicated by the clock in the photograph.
8:01
